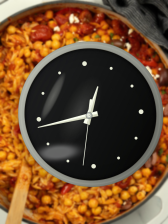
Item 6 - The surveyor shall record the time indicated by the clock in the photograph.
12:43:32
